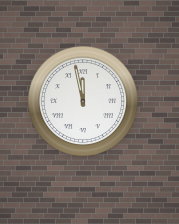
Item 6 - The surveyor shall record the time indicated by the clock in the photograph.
11:58
